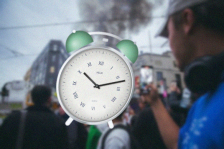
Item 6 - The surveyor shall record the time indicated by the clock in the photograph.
10:12
